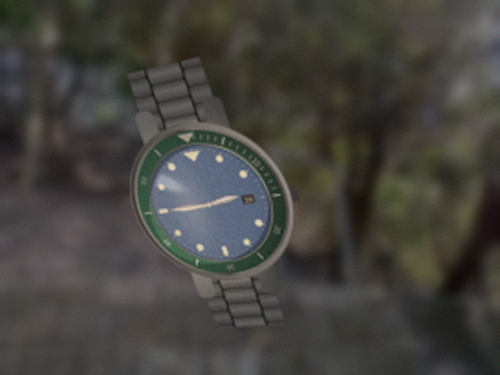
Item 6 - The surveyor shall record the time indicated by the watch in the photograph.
2:45
